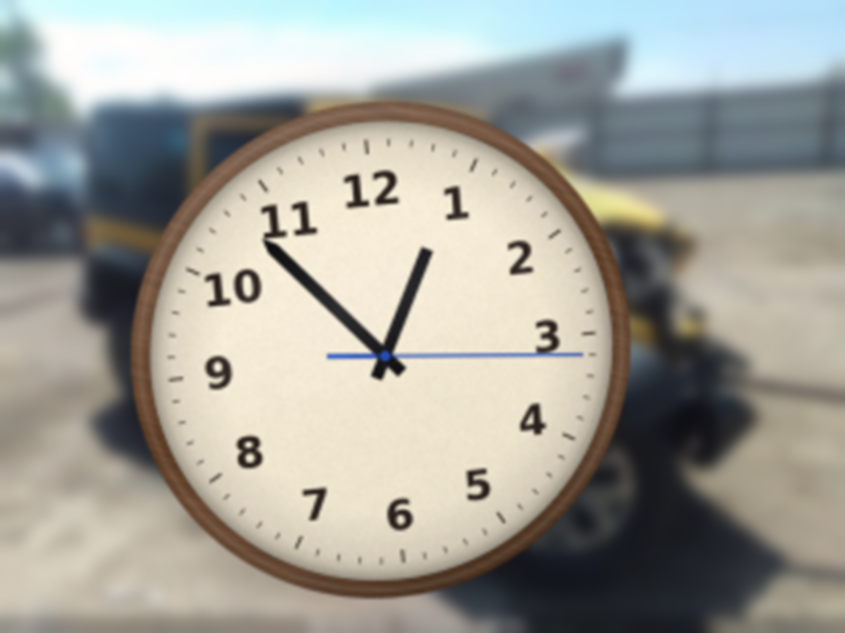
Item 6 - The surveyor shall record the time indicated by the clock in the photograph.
12:53:16
